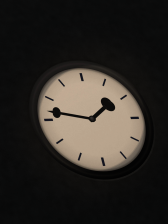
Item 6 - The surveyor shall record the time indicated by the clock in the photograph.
1:47
